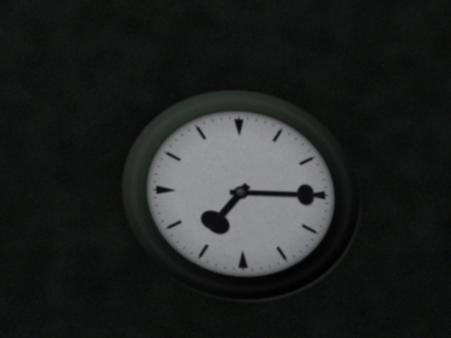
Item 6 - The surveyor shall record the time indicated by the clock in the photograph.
7:15
